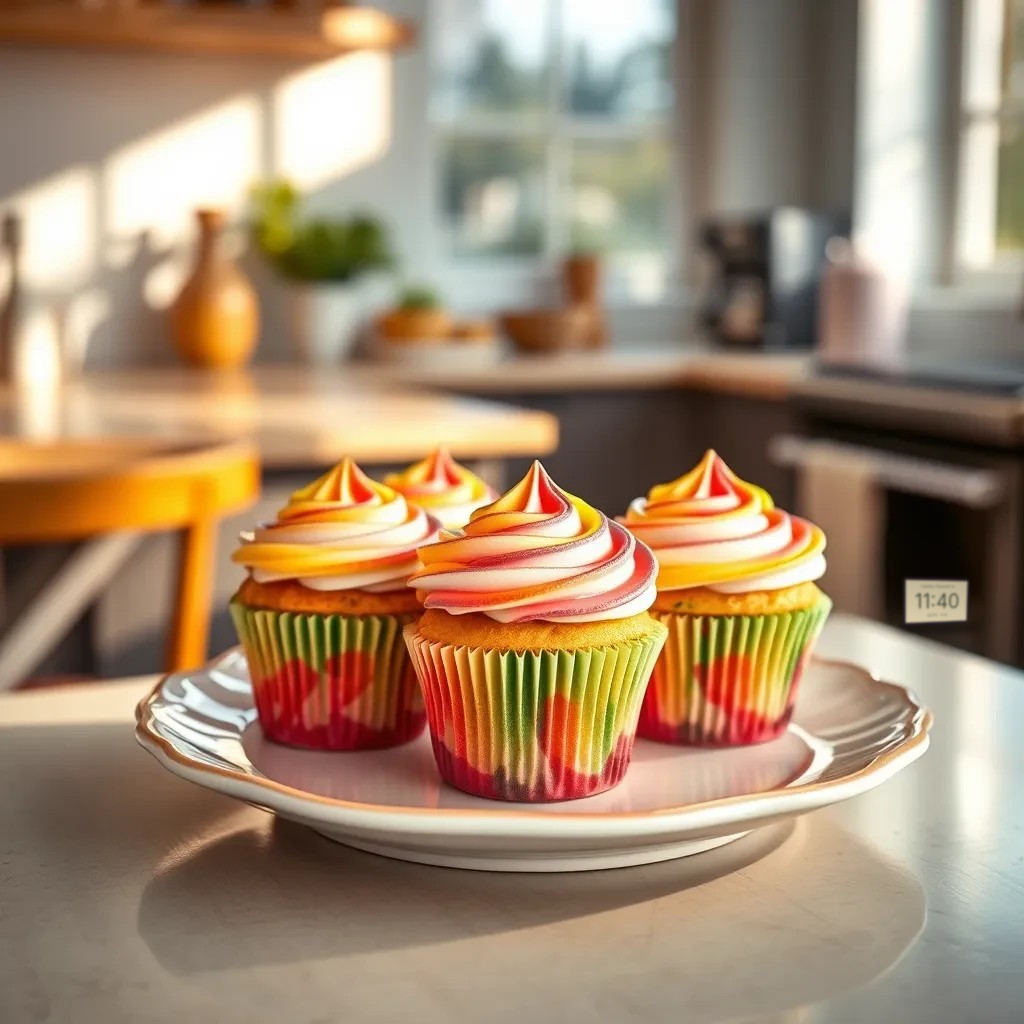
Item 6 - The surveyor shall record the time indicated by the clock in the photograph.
11:40
